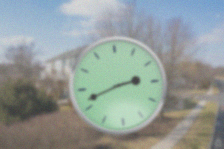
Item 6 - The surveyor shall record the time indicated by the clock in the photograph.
2:42
